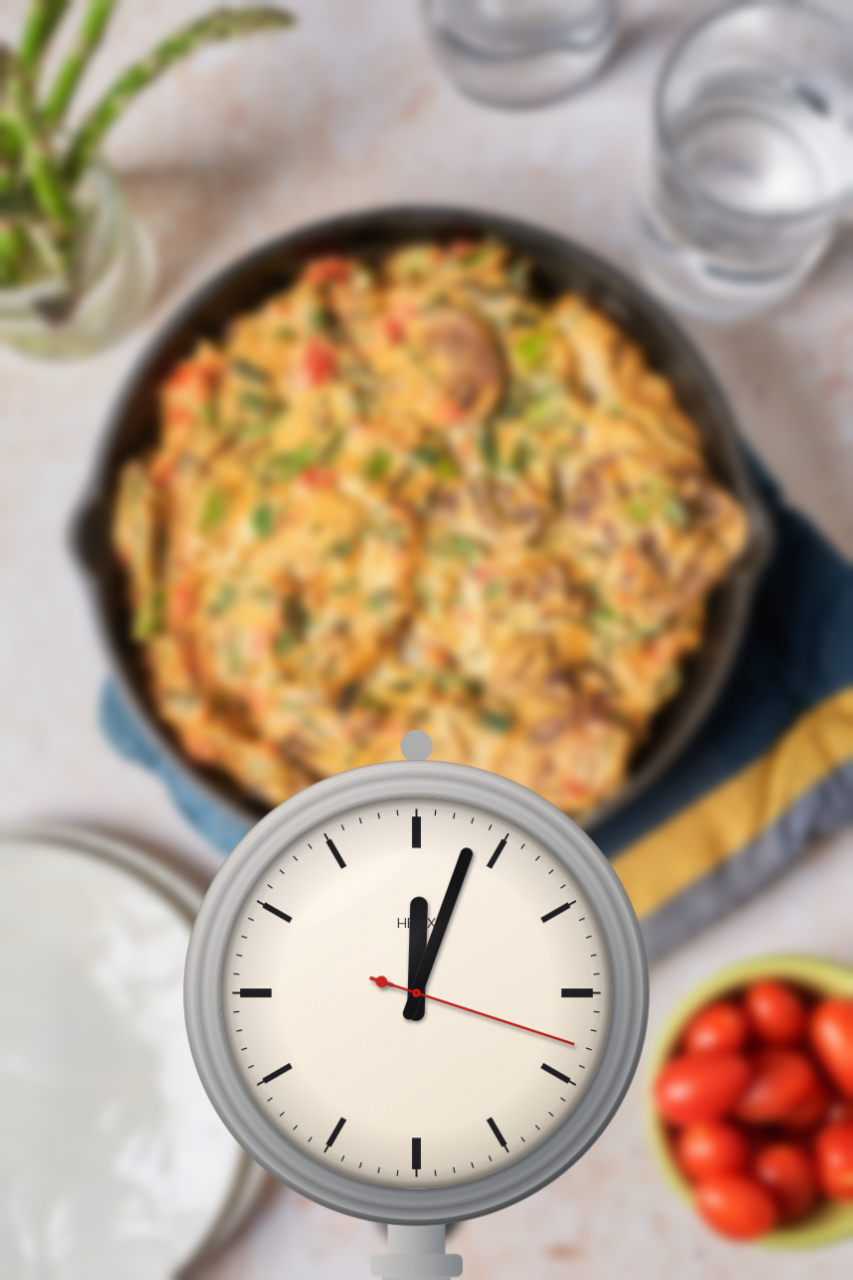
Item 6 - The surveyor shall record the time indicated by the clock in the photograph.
12:03:18
